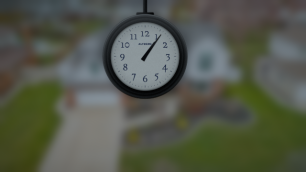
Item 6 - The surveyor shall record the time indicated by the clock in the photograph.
1:06
